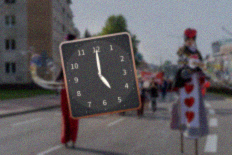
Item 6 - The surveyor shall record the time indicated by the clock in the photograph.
5:00
